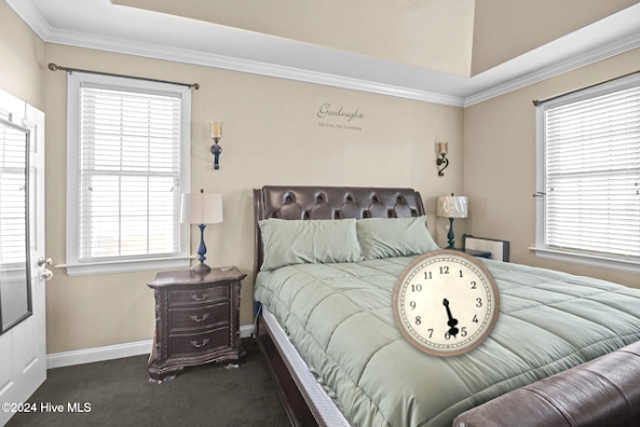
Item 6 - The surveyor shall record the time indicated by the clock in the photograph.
5:28
